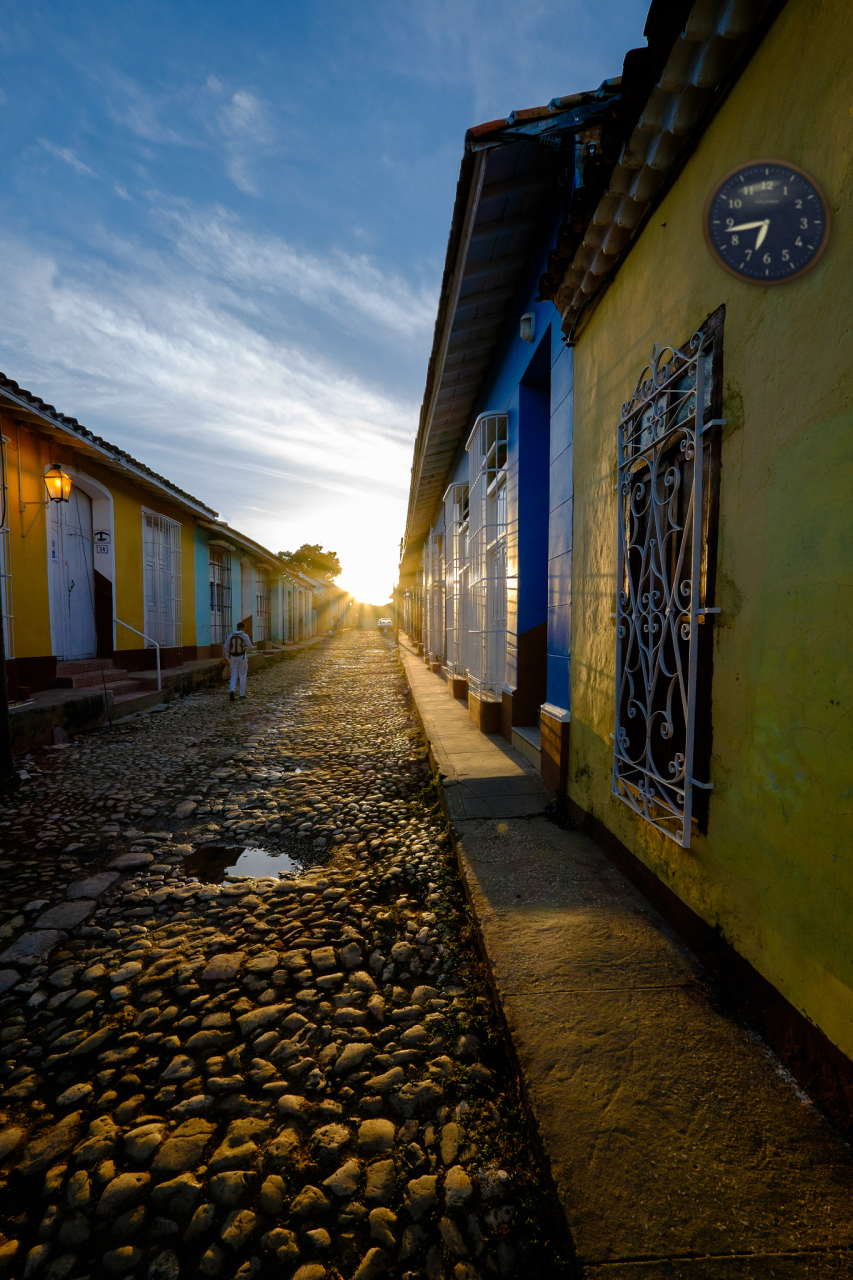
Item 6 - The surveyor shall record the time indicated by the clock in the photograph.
6:43
